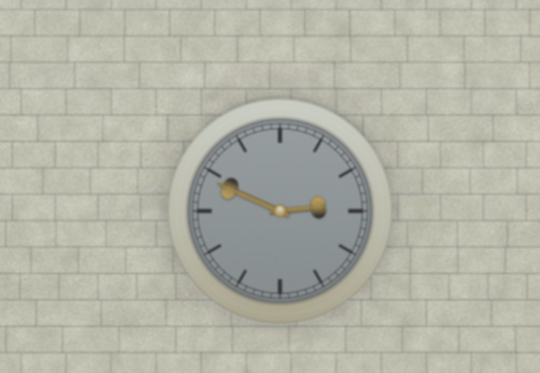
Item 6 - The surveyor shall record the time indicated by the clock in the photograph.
2:49
